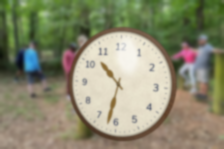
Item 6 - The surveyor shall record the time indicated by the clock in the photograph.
10:32
